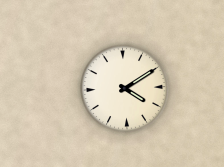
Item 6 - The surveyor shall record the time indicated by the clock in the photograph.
4:10
